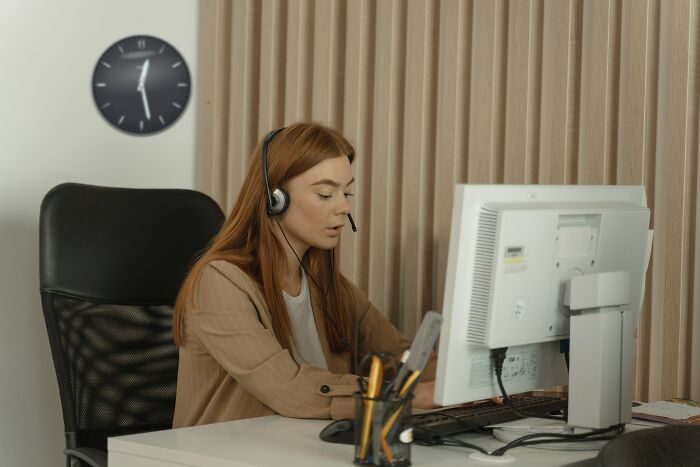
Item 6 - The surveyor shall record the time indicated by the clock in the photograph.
12:28
